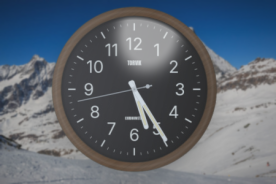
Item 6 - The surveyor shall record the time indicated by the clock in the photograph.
5:24:43
